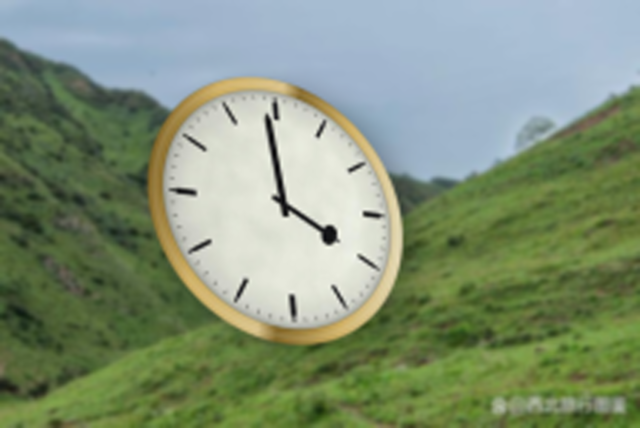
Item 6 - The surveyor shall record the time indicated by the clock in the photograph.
3:59
